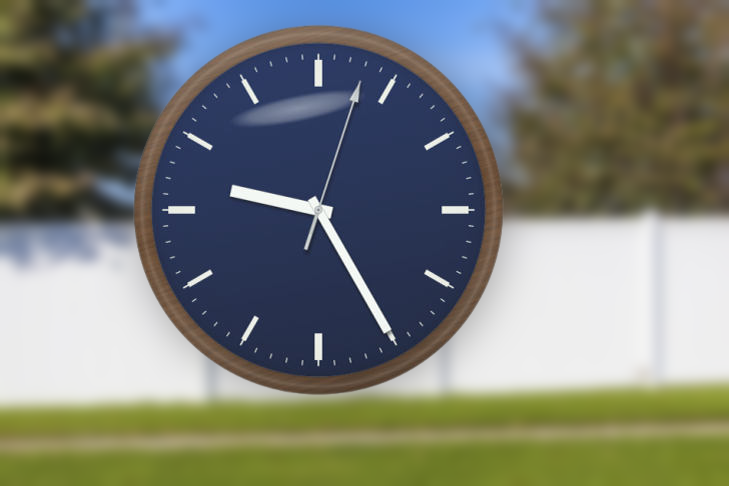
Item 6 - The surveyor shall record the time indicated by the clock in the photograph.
9:25:03
